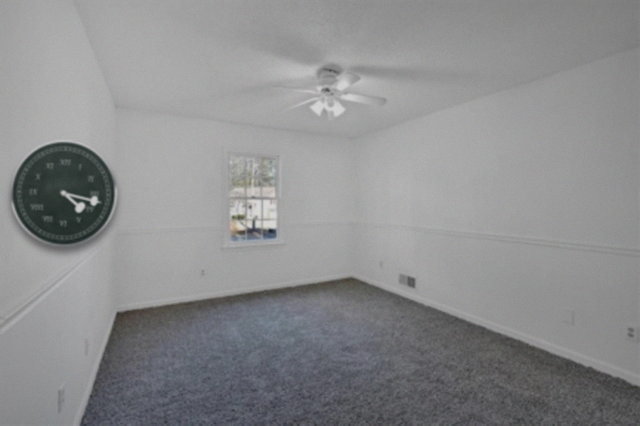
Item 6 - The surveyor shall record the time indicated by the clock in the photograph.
4:17
